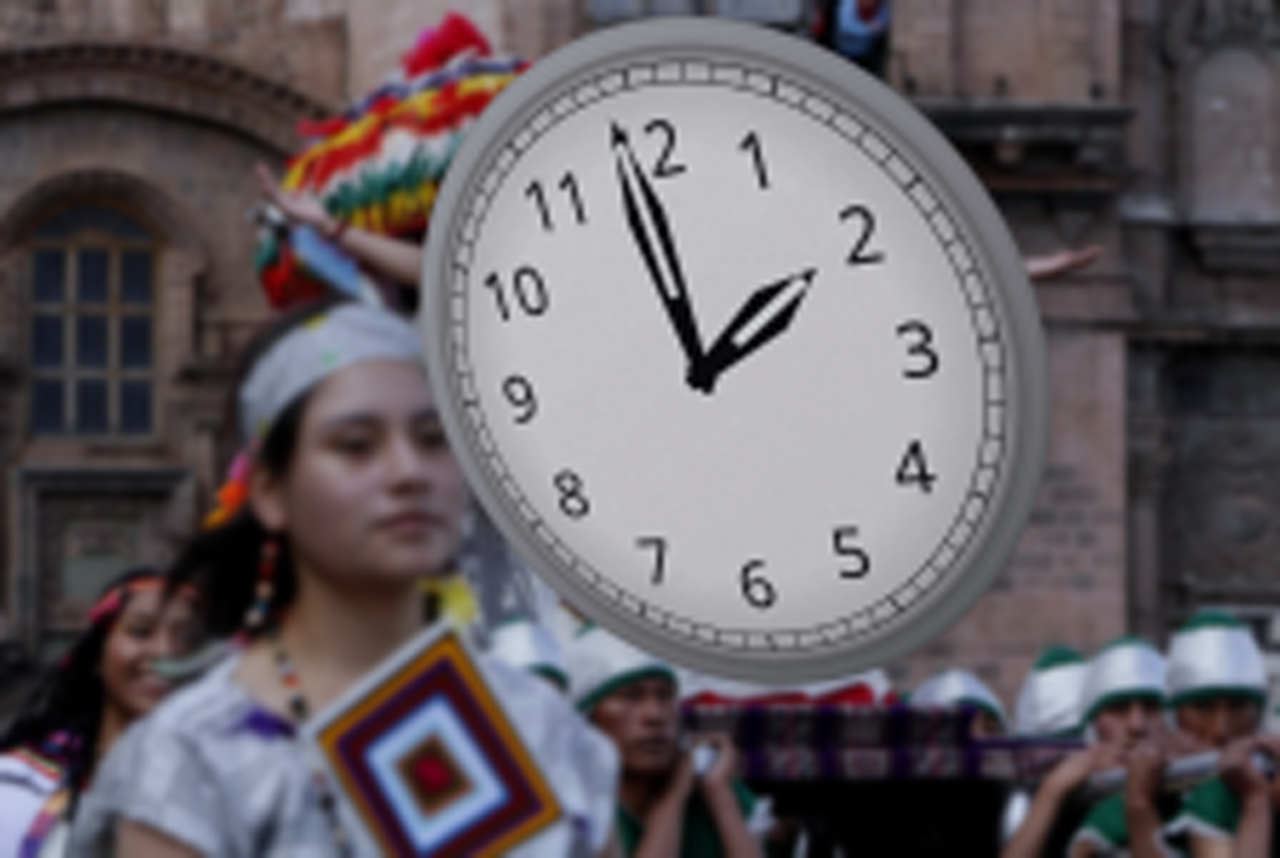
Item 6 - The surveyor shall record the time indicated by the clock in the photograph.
1:59
